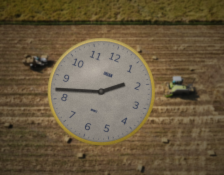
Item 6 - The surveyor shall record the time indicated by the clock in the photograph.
1:42
